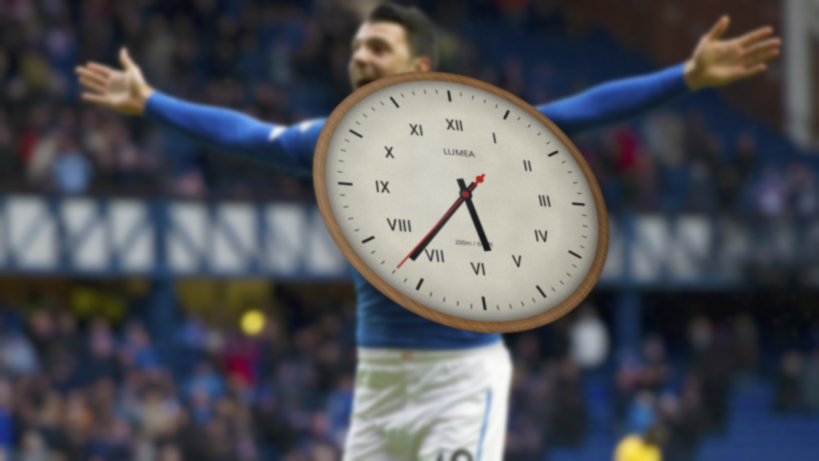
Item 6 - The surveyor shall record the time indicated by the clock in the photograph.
5:36:37
